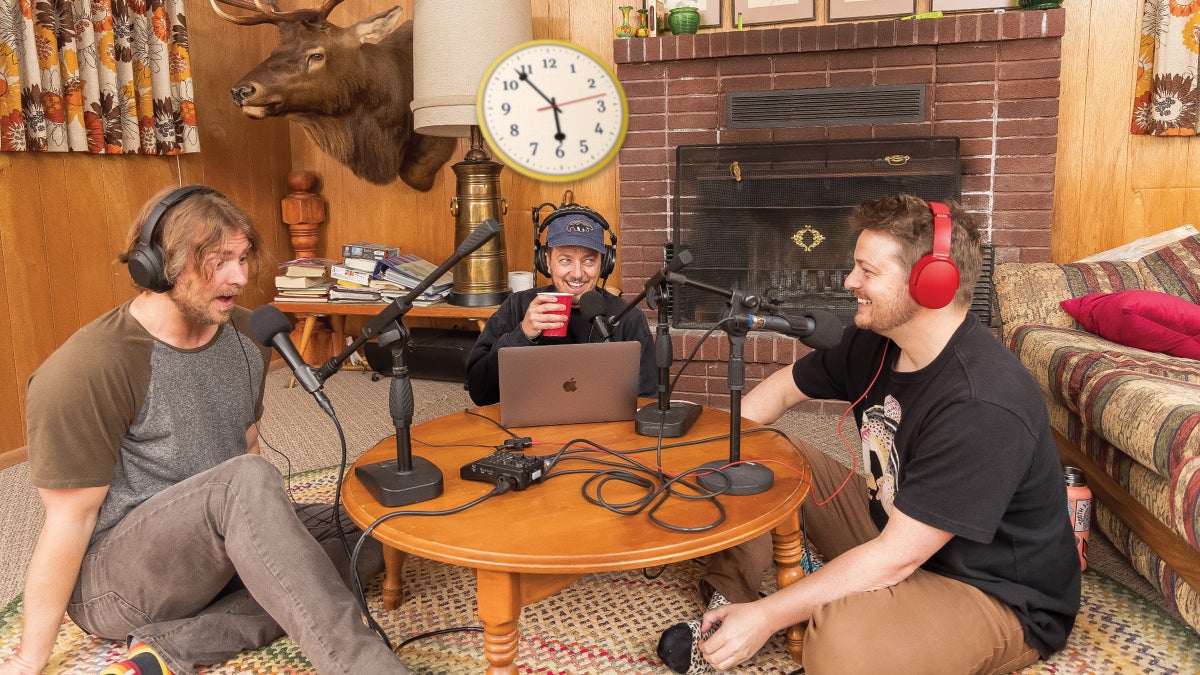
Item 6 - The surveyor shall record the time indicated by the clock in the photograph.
5:53:13
